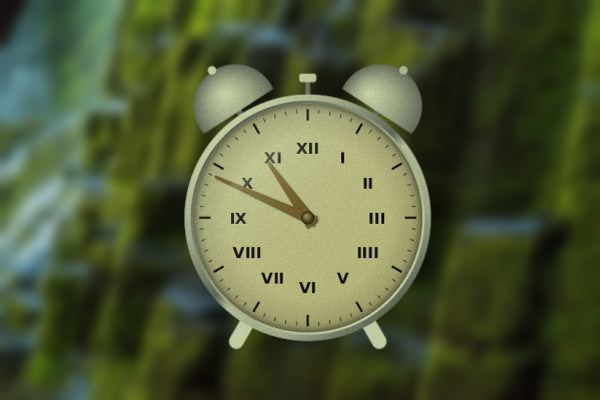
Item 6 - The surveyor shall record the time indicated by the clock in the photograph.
10:49
